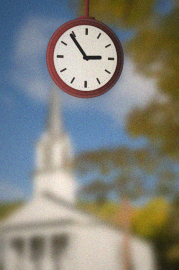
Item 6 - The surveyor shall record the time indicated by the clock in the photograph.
2:54
